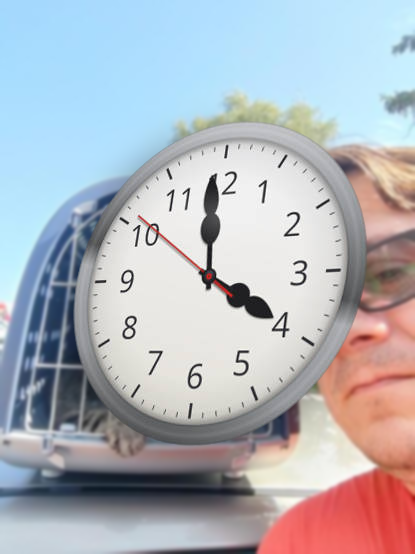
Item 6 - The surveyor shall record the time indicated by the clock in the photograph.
3:58:51
